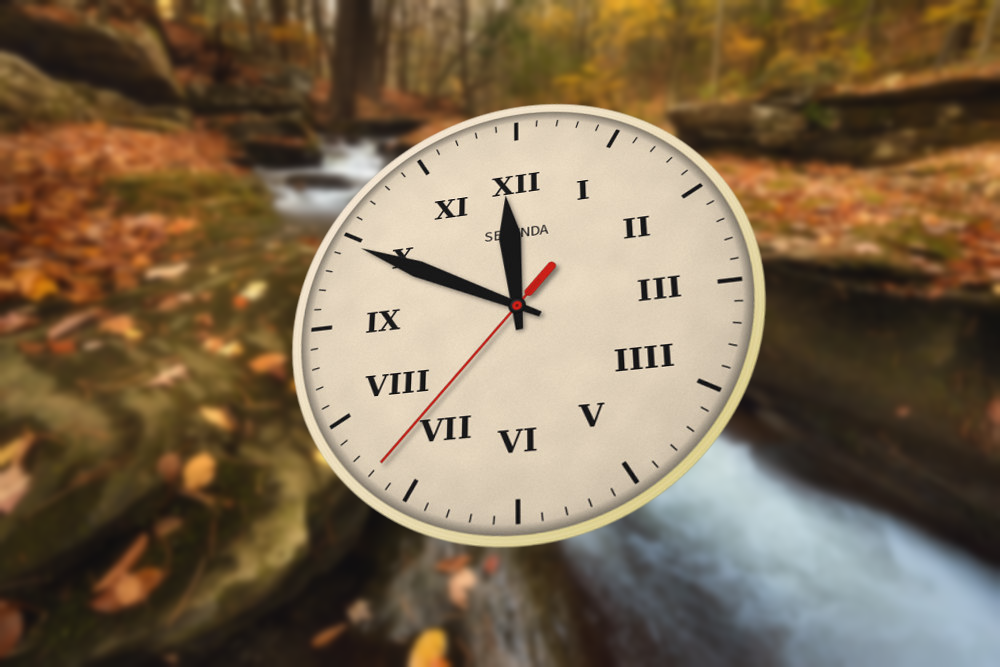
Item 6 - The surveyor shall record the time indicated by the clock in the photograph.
11:49:37
